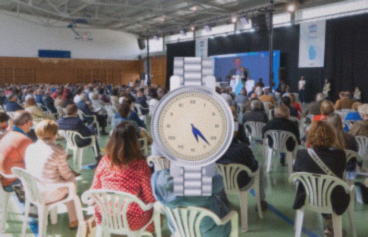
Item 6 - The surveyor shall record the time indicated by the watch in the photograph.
5:23
